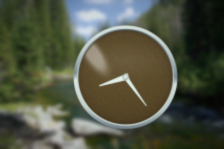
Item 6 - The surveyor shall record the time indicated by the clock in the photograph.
8:24
